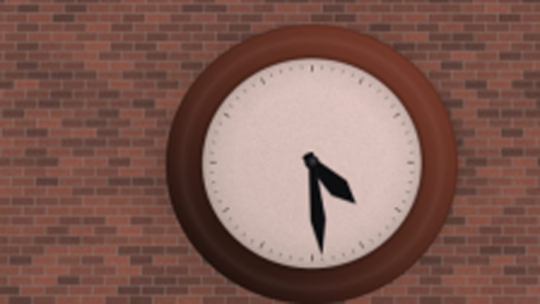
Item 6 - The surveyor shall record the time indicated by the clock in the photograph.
4:29
